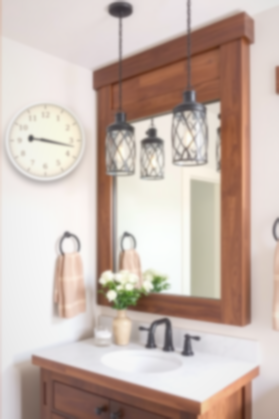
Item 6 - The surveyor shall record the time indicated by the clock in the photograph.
9:17
